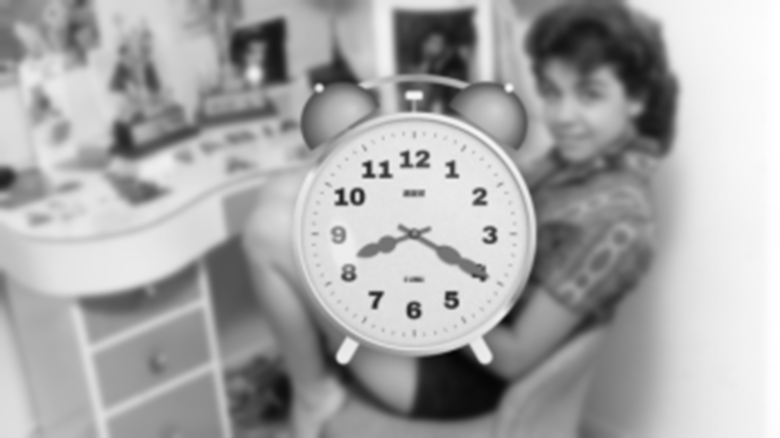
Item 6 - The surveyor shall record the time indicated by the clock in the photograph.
8:20
